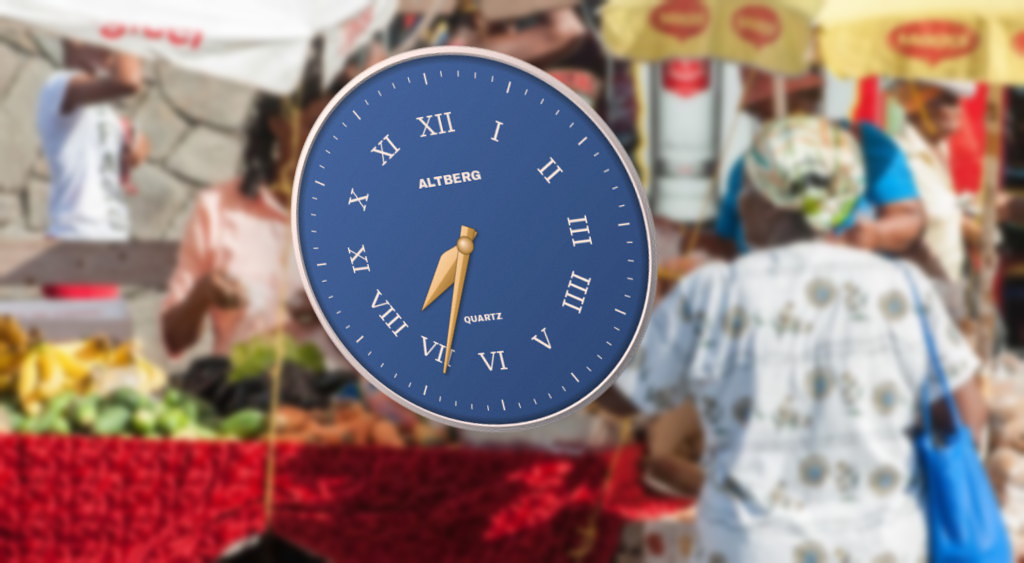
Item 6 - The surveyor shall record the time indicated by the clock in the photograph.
7:34
